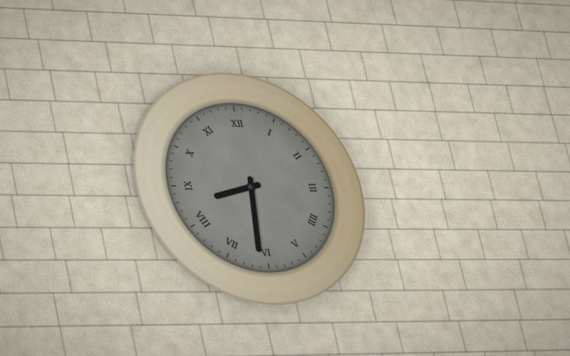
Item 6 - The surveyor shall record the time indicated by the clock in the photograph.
8:31
